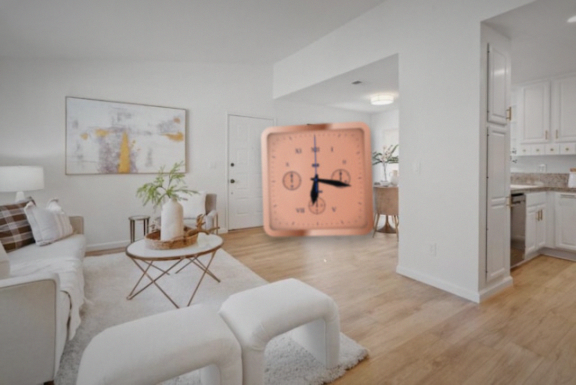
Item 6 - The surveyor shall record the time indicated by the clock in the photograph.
6:17
